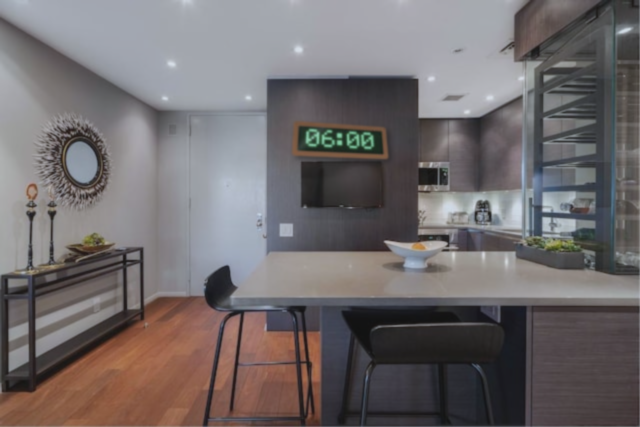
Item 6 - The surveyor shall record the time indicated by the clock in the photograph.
6:00
